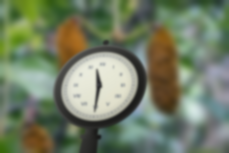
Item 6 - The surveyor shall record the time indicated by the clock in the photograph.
11:30
